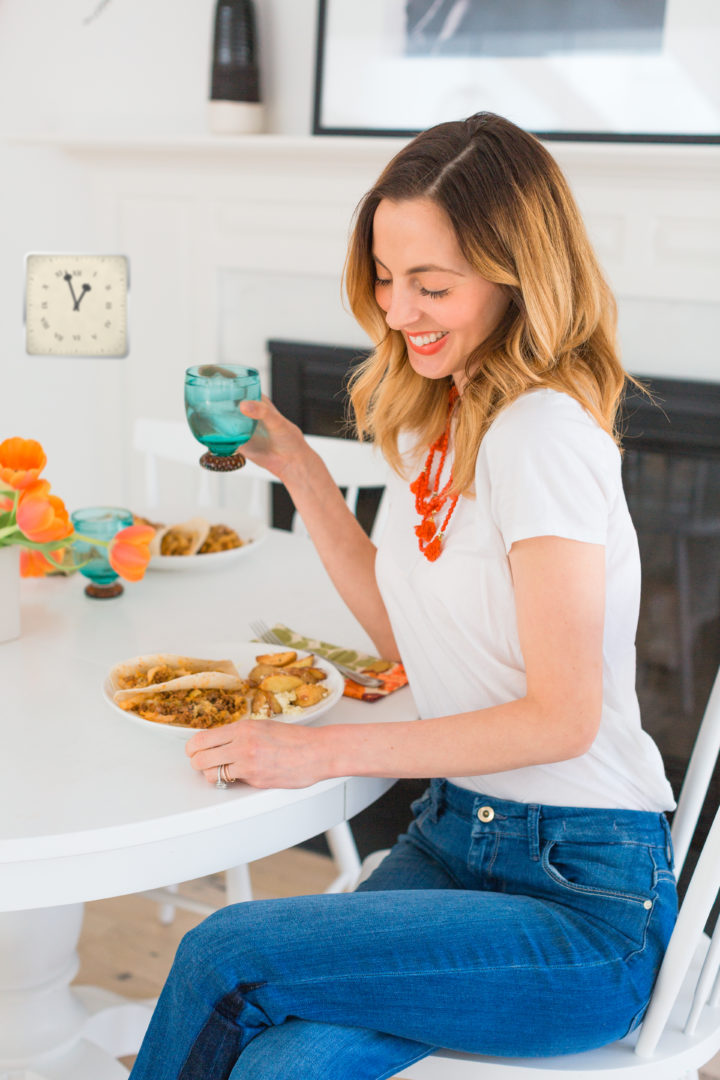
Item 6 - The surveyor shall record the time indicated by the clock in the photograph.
12:57
